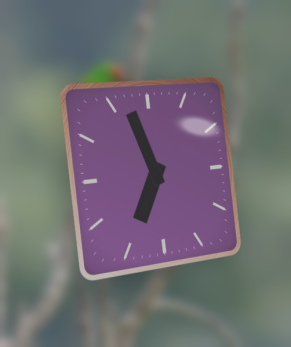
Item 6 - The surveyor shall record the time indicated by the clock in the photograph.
6:57
